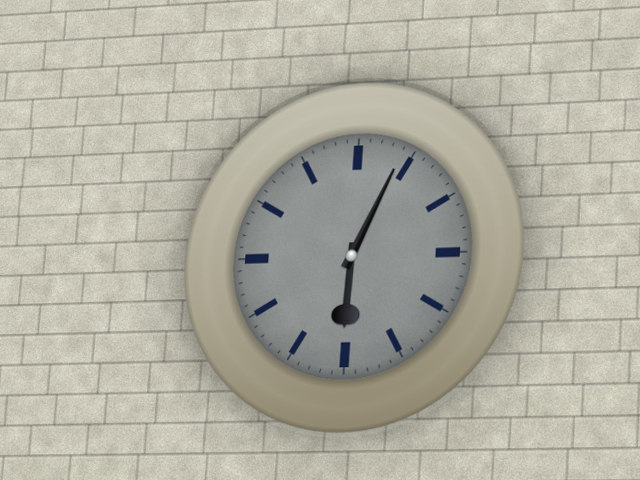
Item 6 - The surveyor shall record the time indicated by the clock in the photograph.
6:04
